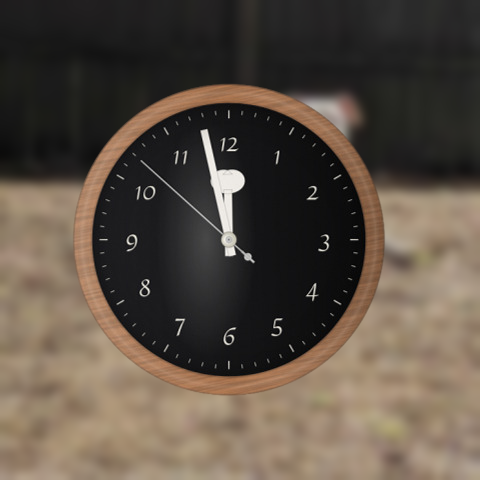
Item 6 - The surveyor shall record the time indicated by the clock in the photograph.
11:57:52
